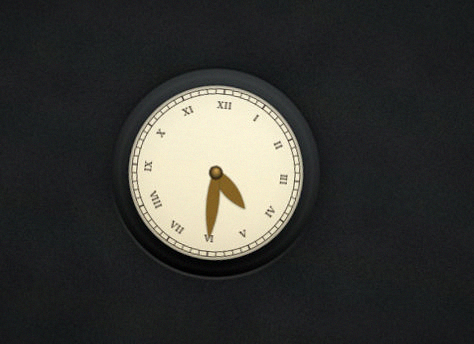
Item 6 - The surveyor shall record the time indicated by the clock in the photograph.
4:30
